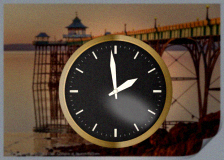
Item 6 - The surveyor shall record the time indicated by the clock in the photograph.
1:59
